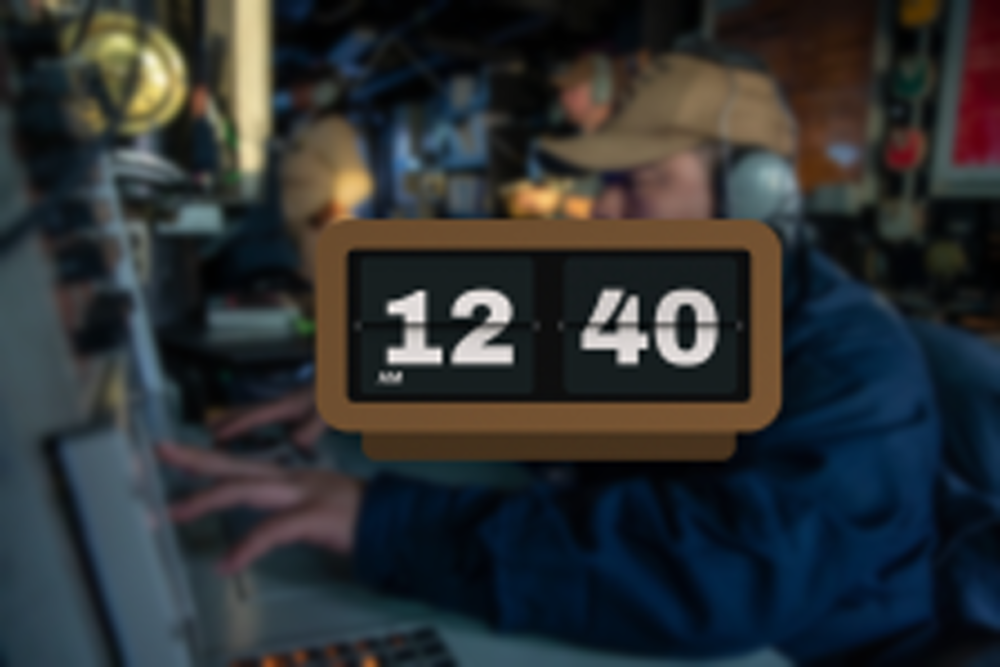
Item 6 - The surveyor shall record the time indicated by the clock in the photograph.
12:40
